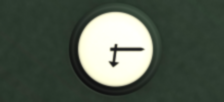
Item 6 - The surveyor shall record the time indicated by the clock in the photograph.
6:15
